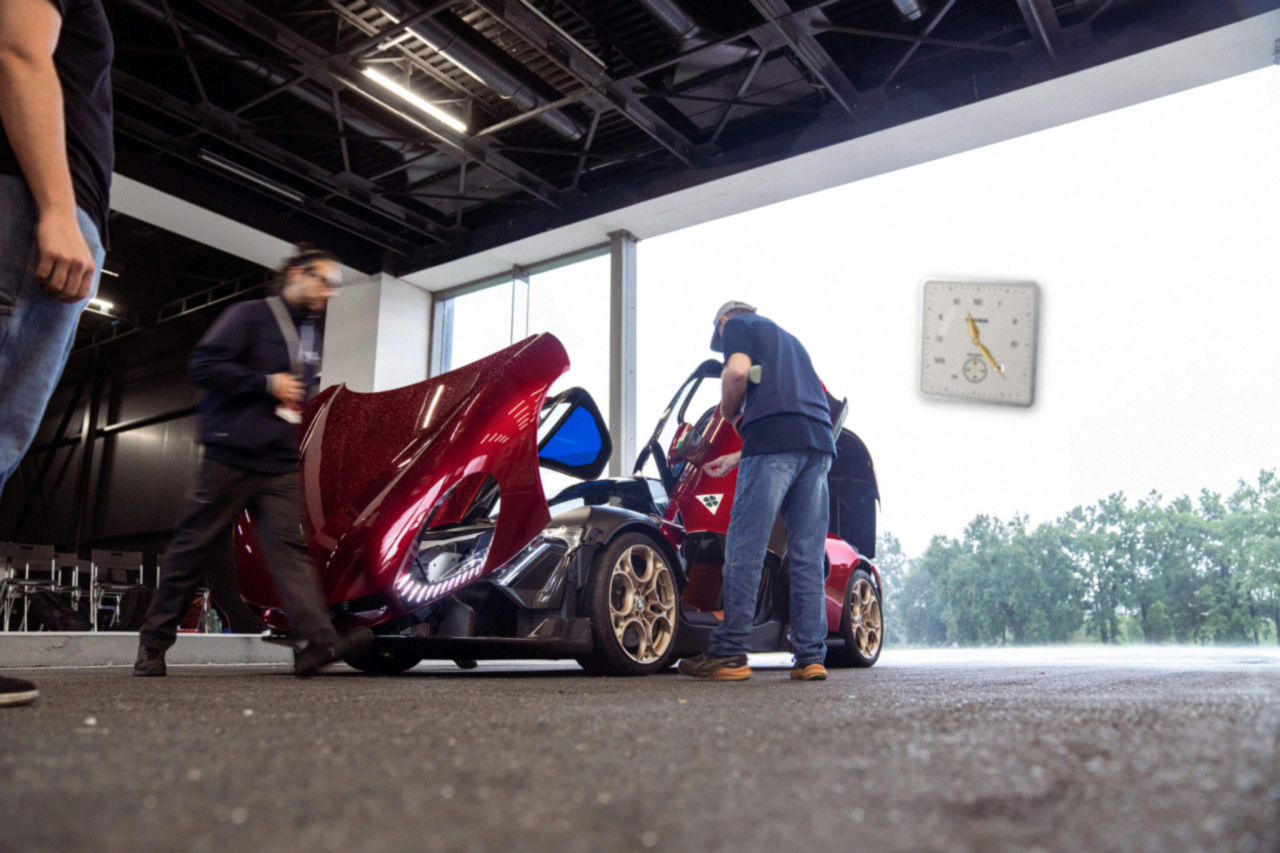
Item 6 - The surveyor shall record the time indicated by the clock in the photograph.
11:23
